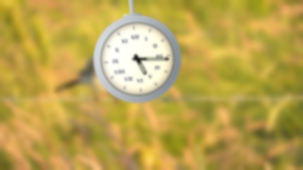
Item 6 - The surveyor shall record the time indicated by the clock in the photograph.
5:16
